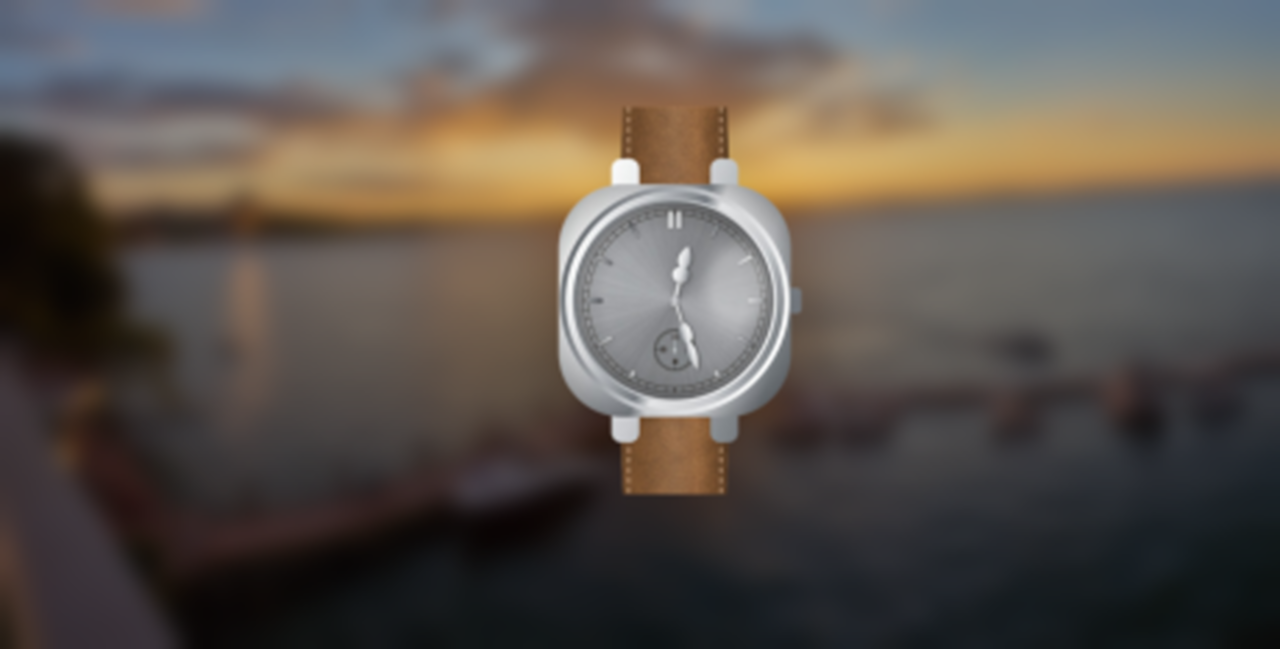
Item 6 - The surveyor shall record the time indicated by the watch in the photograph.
12:27
